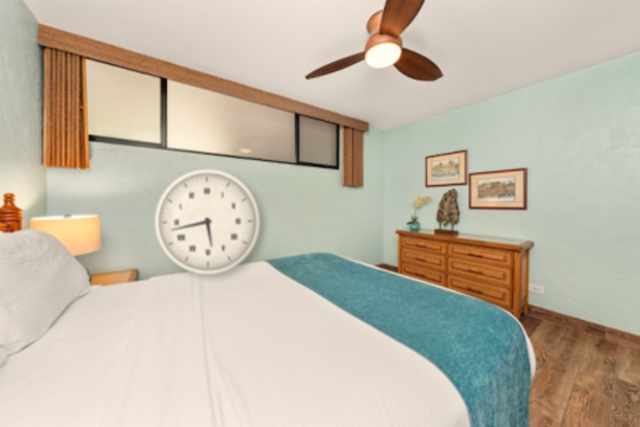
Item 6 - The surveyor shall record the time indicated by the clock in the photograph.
5:43
